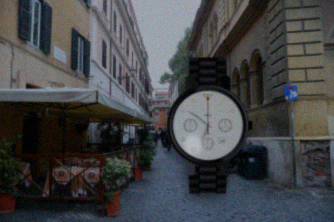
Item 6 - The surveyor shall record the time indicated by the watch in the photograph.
6:51
